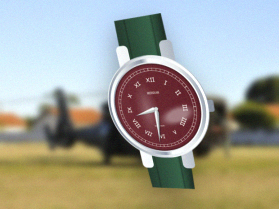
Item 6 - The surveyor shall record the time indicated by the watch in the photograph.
8:31
